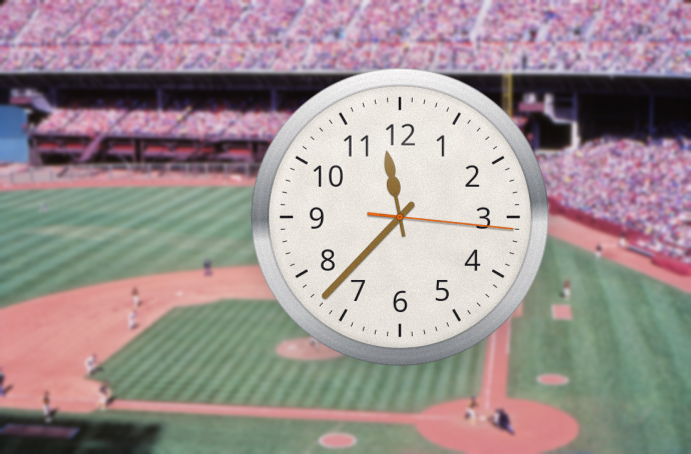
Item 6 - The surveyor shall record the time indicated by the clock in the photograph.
11:37:16
